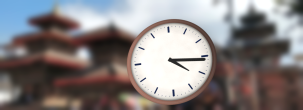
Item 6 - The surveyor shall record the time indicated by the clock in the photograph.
4:16
